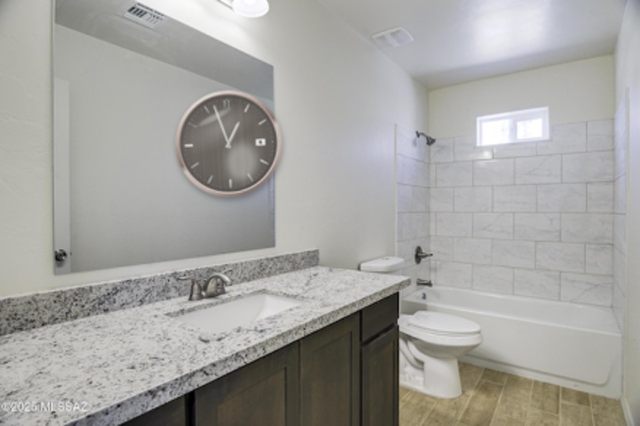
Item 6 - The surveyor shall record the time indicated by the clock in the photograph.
12:57
